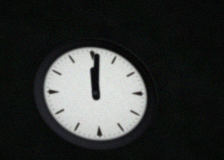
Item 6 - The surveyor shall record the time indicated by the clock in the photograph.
12:01
